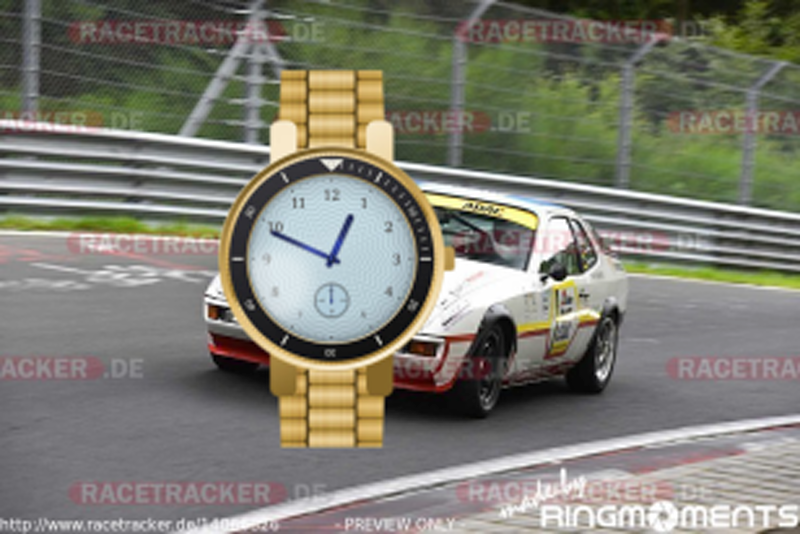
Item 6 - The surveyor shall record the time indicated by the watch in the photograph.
12:49
